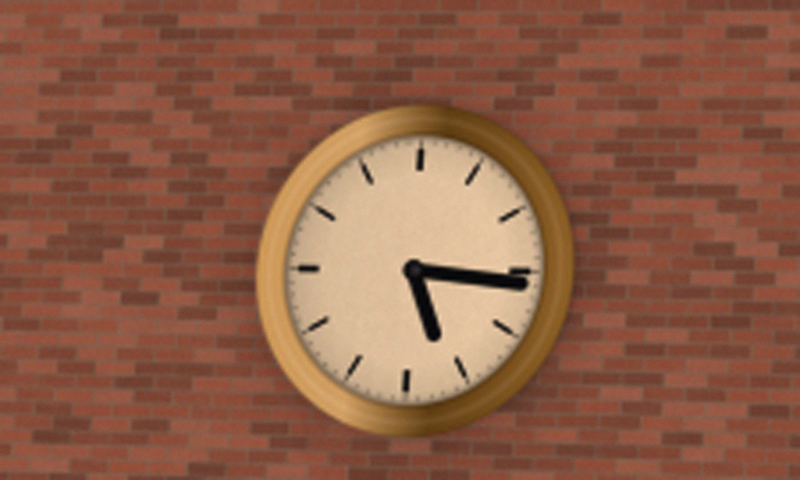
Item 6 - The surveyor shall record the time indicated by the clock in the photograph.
5:16
